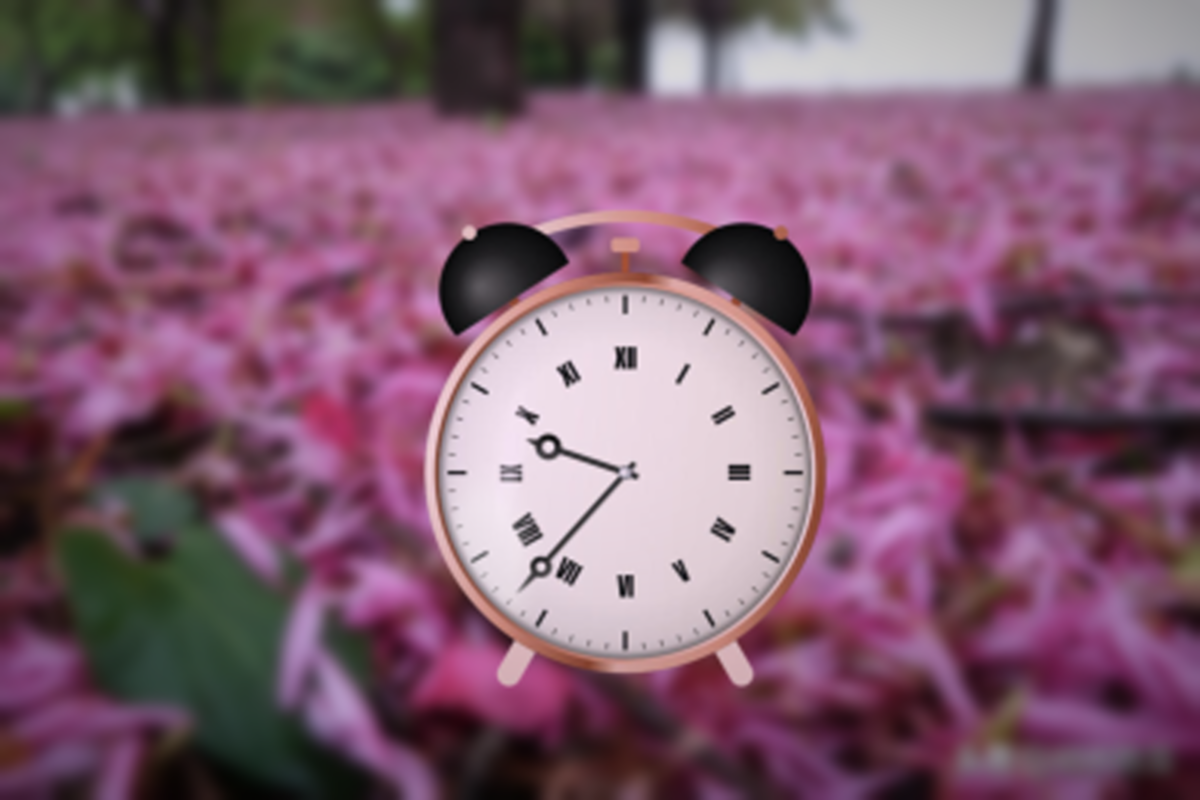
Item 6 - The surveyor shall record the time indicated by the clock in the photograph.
9:37
